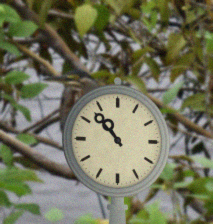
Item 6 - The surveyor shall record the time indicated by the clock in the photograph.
10:53
